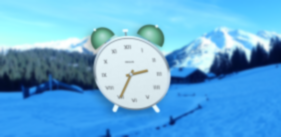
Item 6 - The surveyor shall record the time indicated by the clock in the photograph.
2:35
